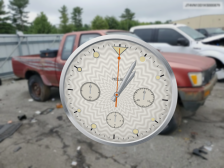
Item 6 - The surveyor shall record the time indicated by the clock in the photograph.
1:04
